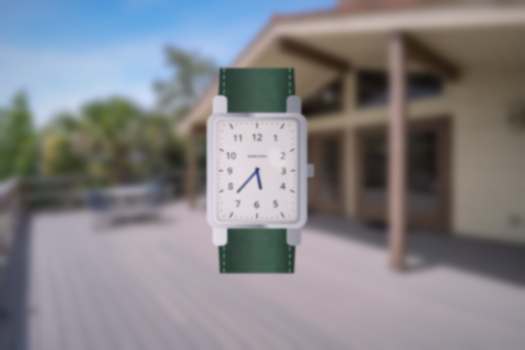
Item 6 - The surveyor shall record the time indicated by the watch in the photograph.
5:37
